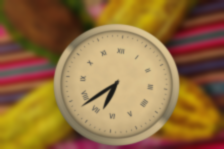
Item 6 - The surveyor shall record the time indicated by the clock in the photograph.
6:38
